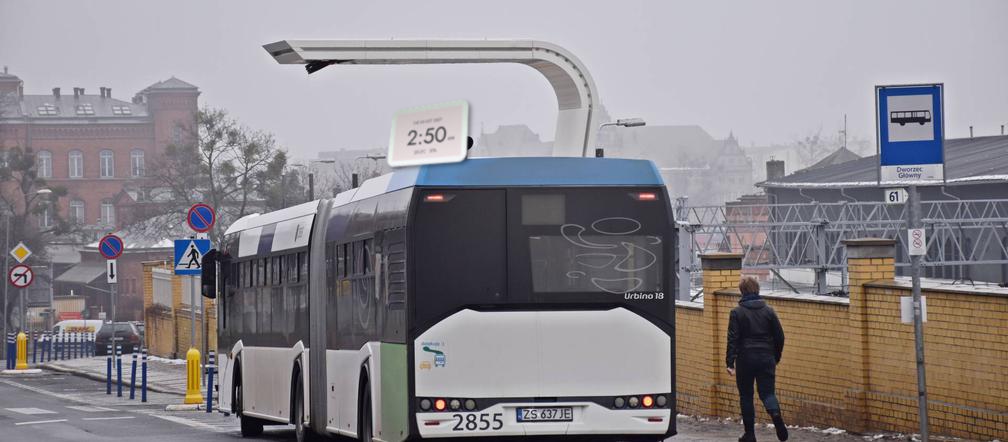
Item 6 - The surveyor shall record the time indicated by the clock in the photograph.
2:50
